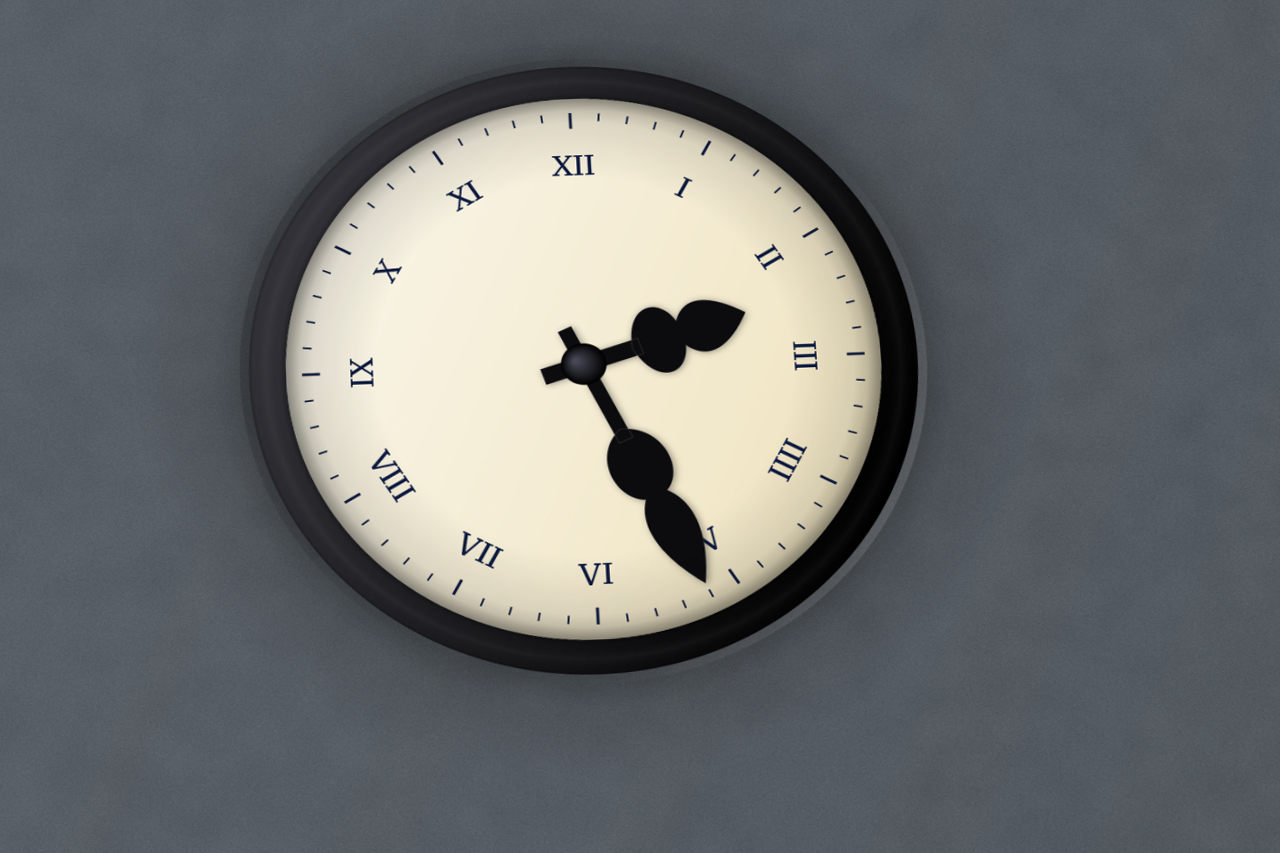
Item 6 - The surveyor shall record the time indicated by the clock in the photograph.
2:26
